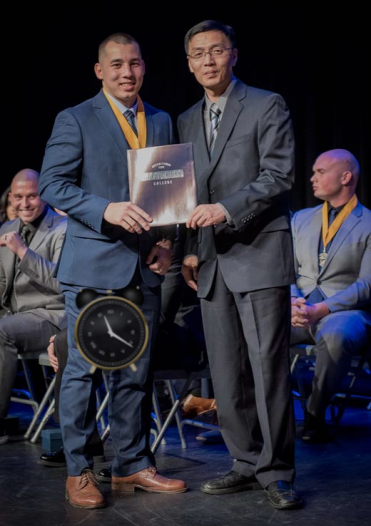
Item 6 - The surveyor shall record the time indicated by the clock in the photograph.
11:21
